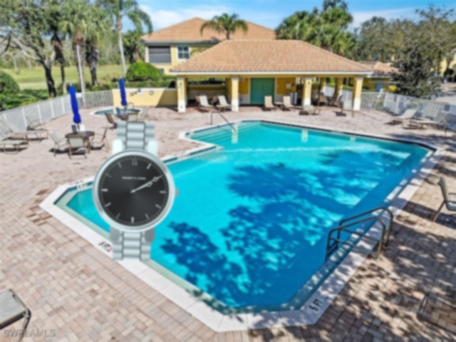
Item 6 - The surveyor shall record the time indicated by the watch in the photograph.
2:10
